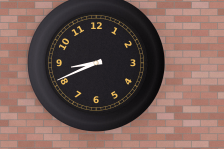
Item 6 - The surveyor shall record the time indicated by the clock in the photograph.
8:41
